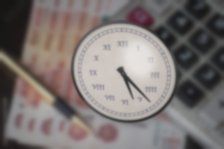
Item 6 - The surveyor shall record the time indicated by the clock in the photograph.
5:23
